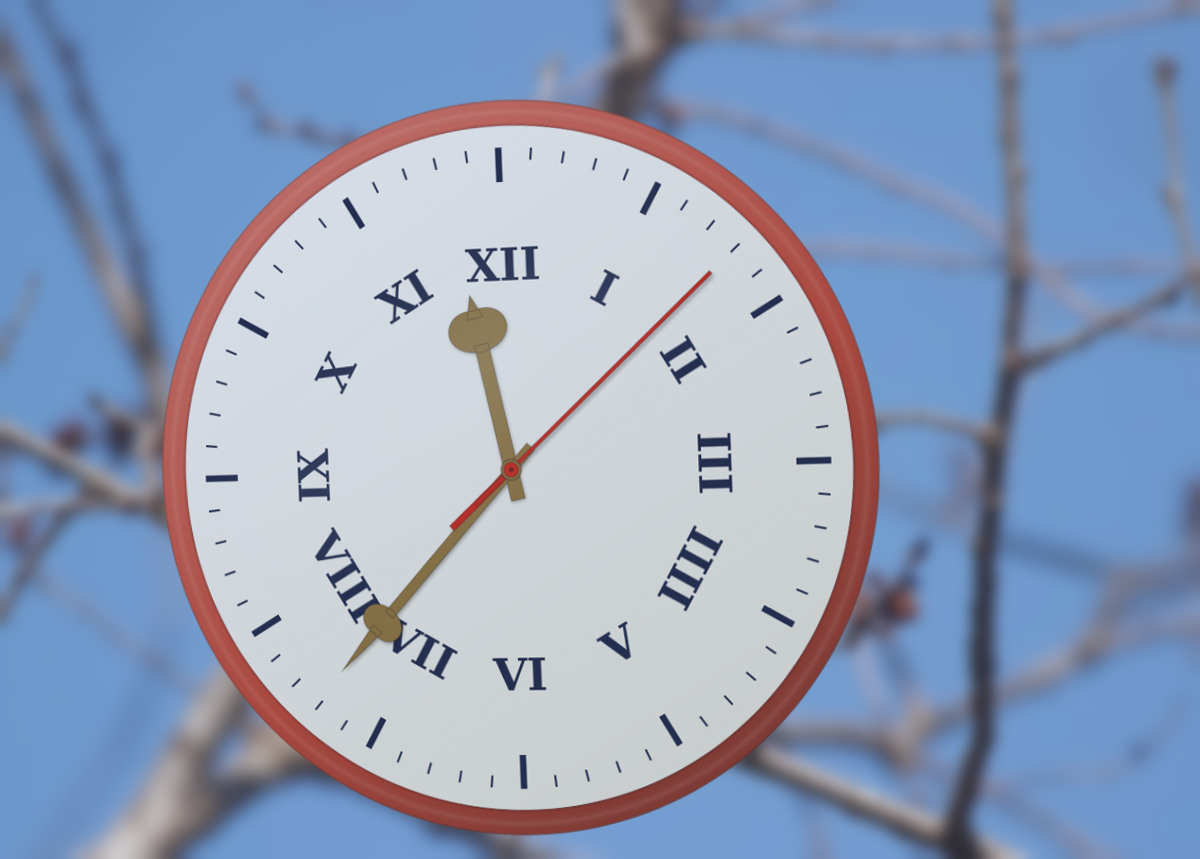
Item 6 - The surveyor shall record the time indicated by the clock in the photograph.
11:37:08
